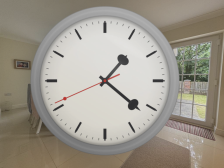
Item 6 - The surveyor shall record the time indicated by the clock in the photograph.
1:21:41
